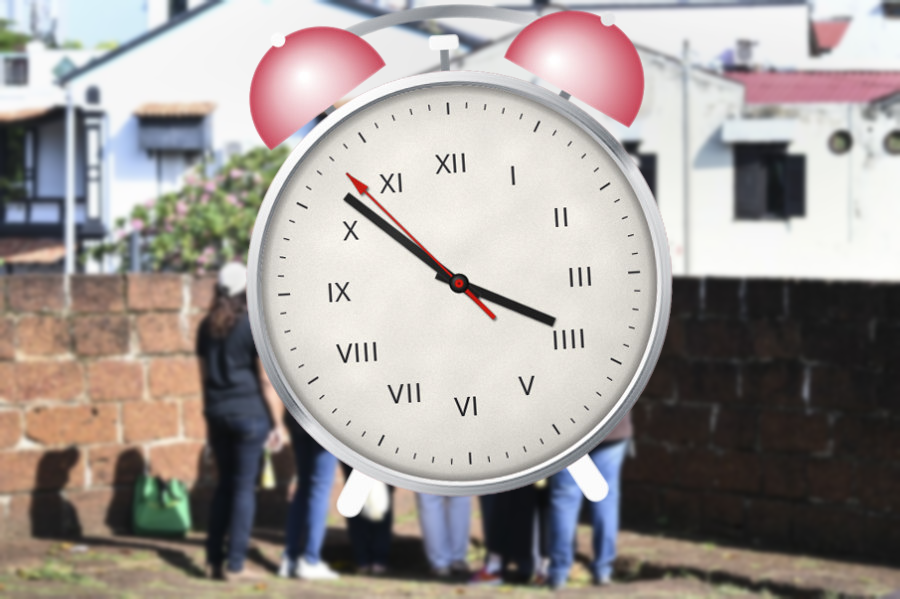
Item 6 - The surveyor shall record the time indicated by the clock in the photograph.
3:51:53
